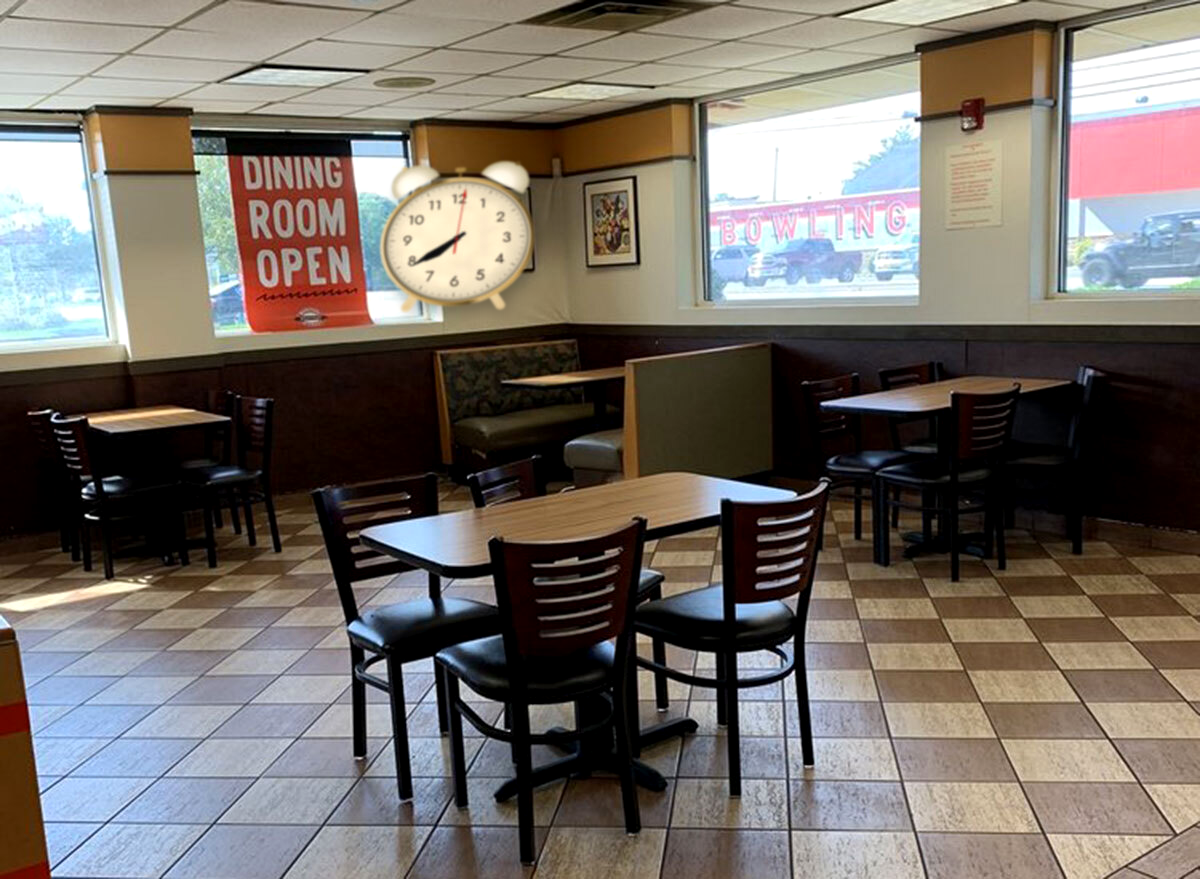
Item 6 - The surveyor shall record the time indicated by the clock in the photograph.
7:39:01
